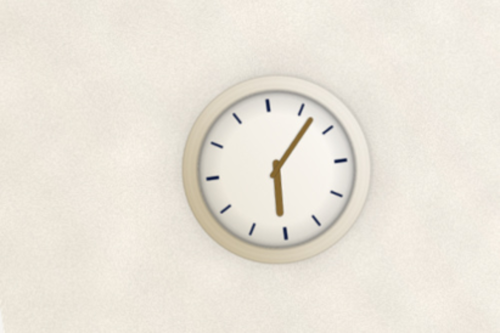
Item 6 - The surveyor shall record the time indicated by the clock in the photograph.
6:07
